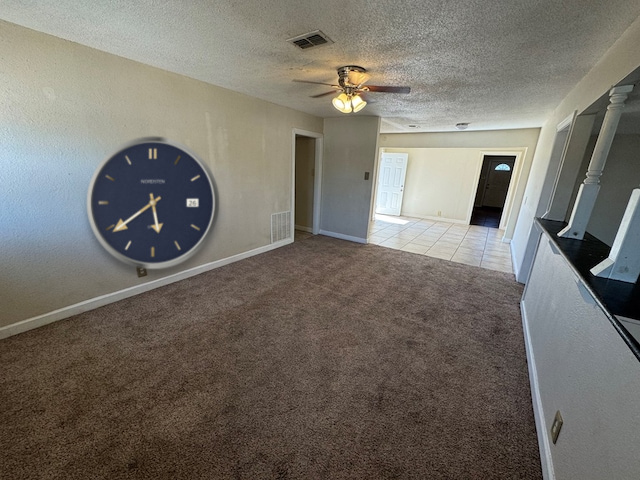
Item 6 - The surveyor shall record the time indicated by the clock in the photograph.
5:39
